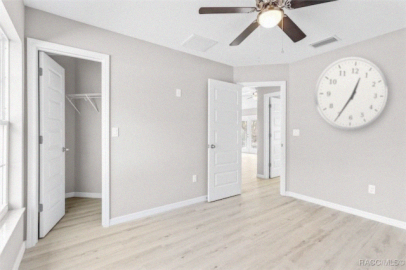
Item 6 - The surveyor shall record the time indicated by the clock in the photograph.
12:35
